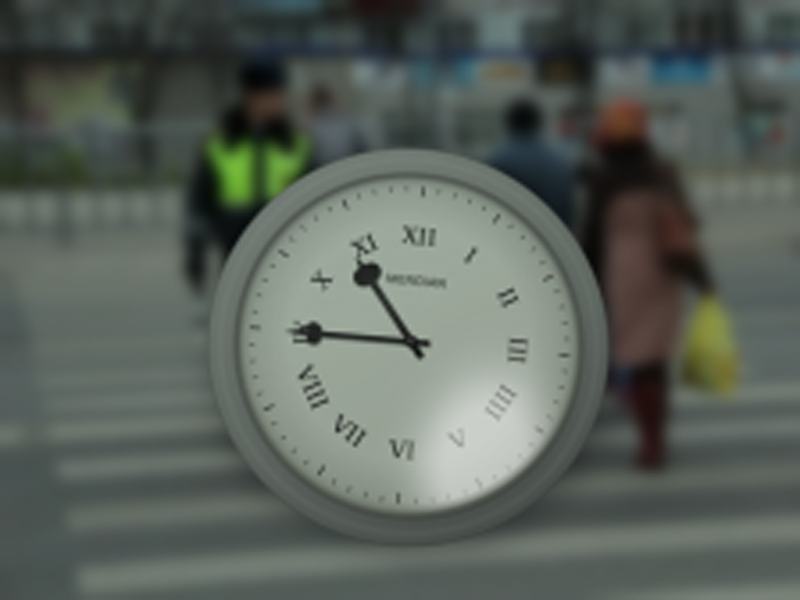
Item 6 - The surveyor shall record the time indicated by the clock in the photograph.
10:45
